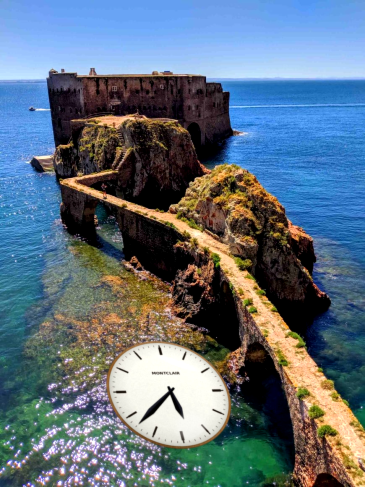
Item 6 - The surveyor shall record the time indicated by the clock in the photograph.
5:38
